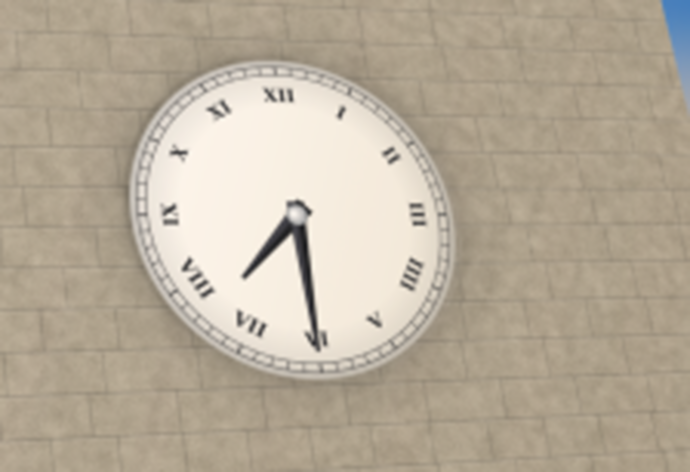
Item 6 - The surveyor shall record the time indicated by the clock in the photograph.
7:30
